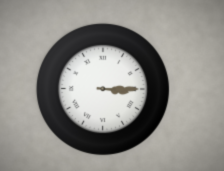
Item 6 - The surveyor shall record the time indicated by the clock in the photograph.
3:15
